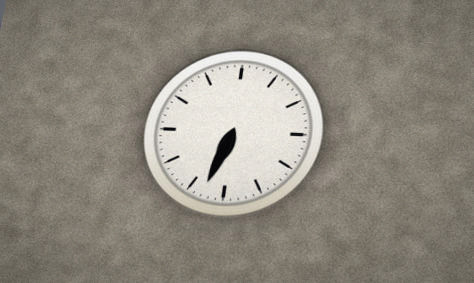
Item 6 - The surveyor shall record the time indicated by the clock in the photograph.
6:33
